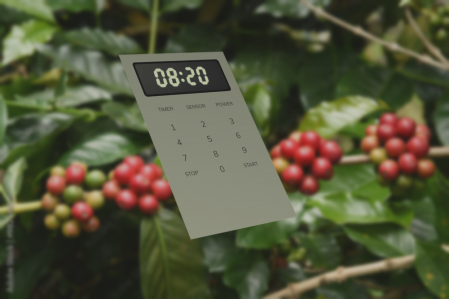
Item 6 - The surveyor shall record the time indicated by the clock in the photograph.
8:20
